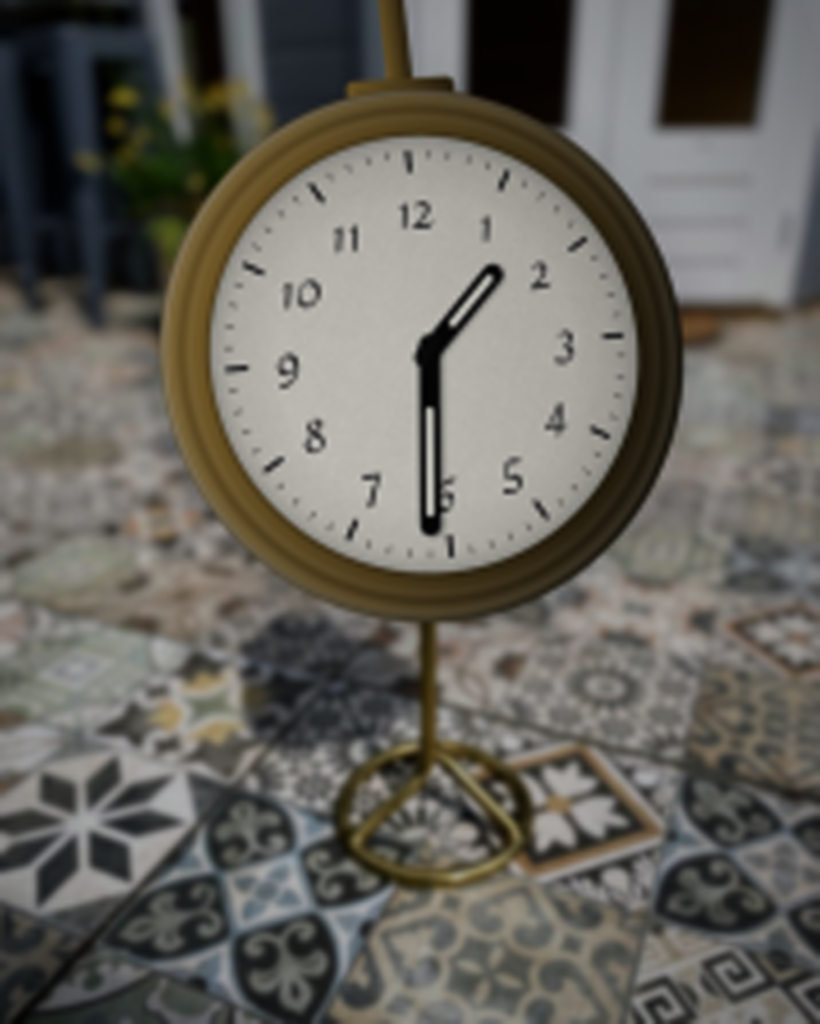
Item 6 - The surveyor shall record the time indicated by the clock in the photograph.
1:31
